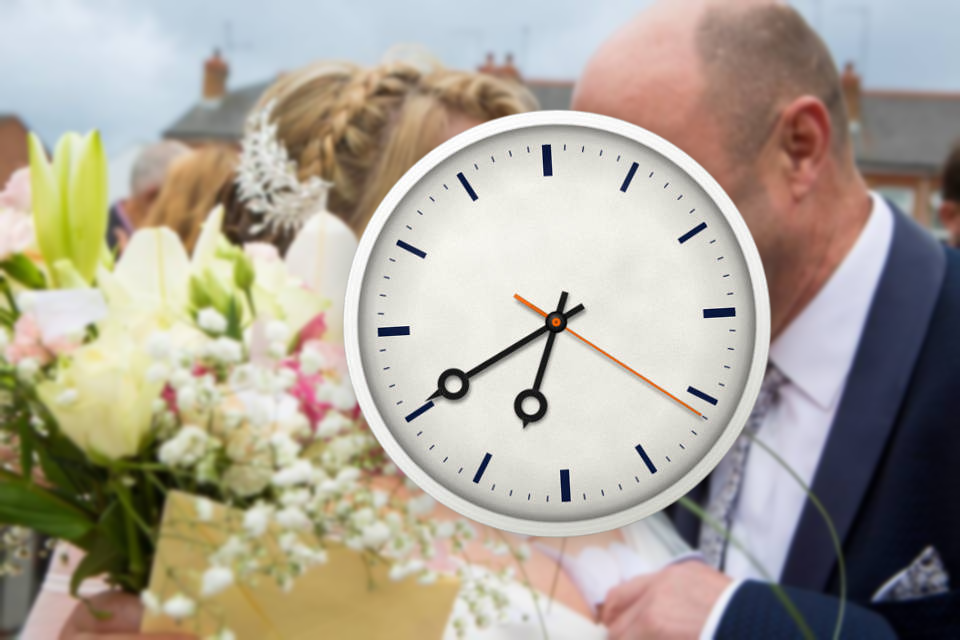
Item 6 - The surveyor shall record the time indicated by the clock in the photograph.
6:40:21
